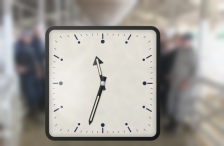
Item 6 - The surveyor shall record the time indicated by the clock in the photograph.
11:33
